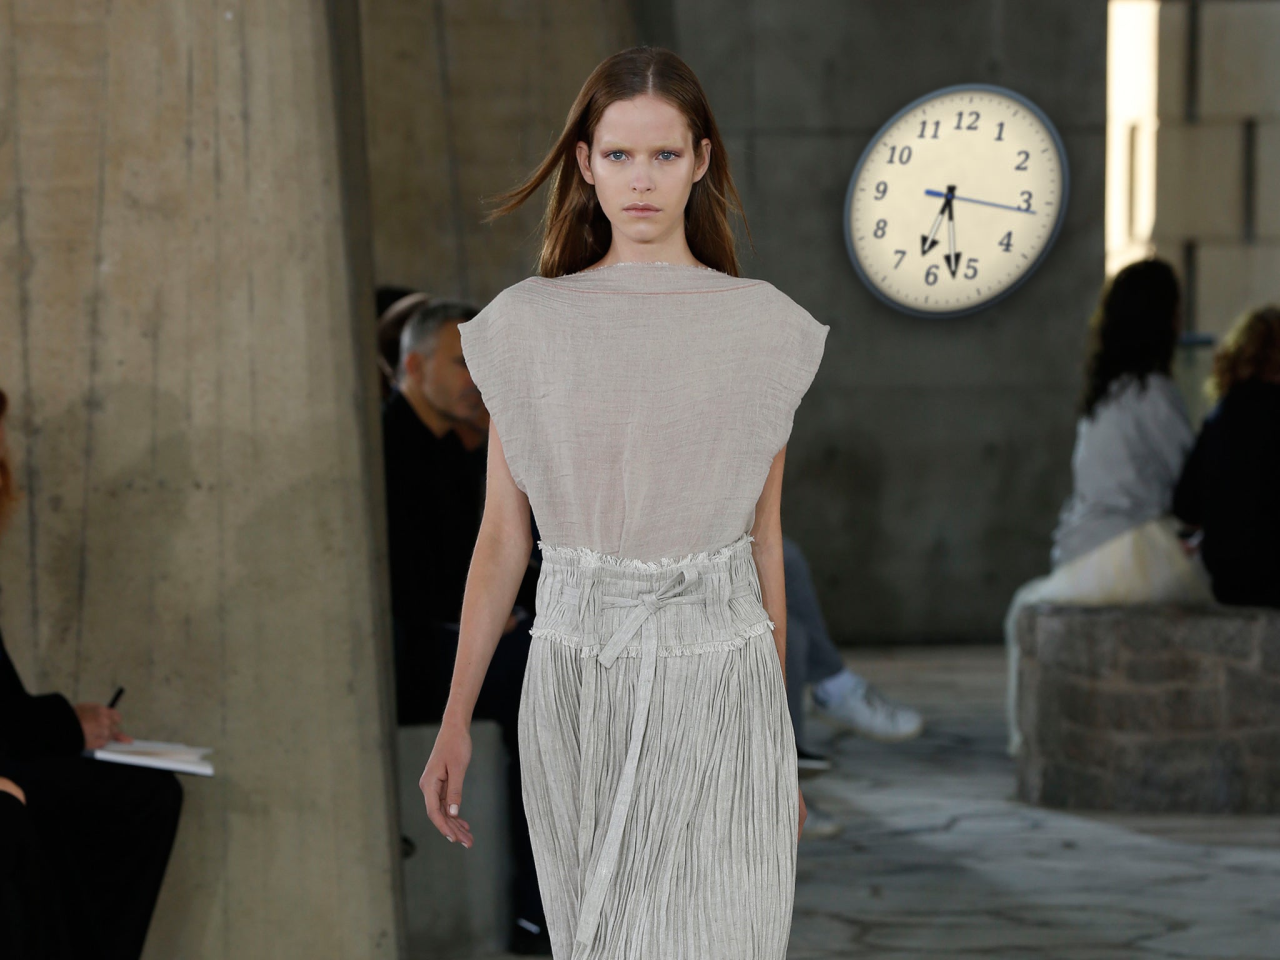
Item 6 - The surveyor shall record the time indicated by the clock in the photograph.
6:27:16
